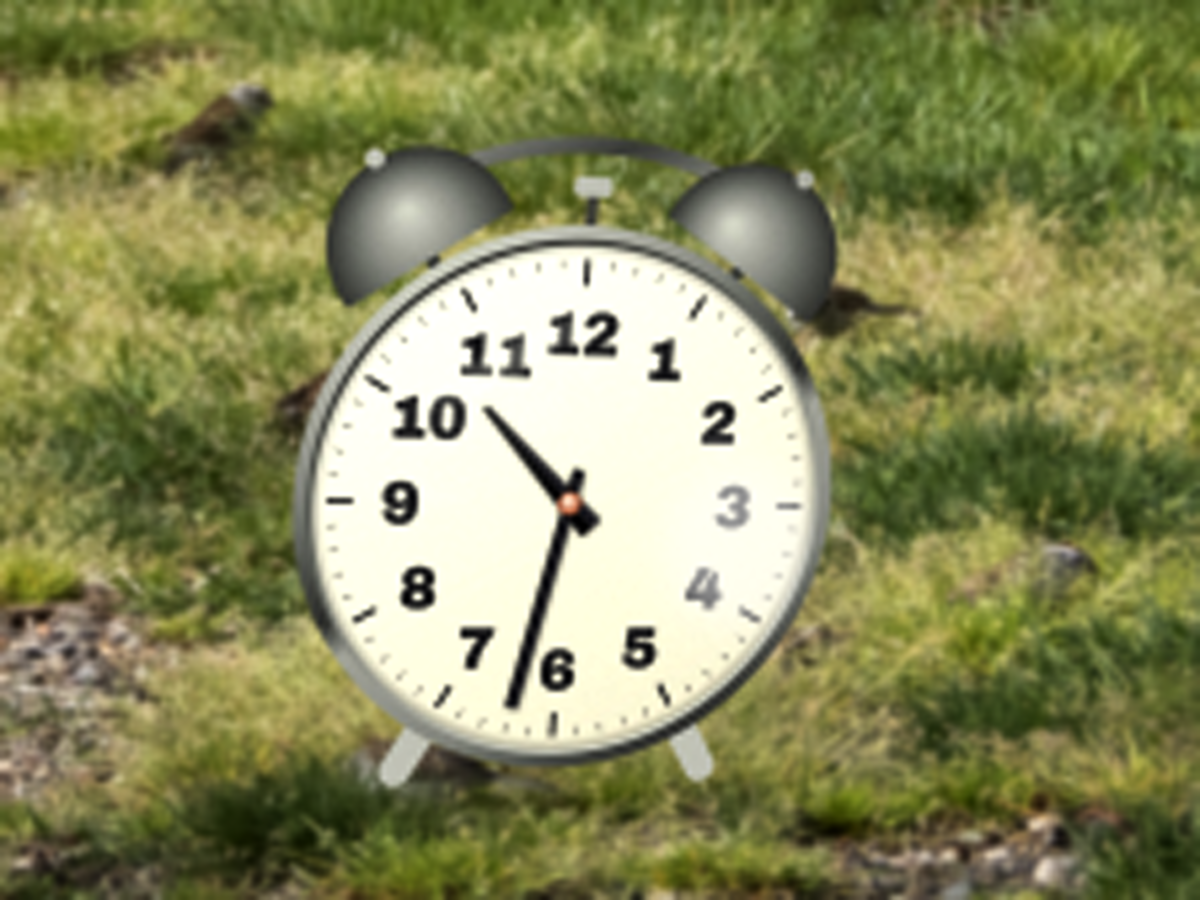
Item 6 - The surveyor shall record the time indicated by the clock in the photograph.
10:32
